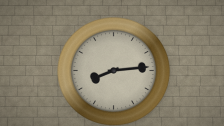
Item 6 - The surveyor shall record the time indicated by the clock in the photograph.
8:14
